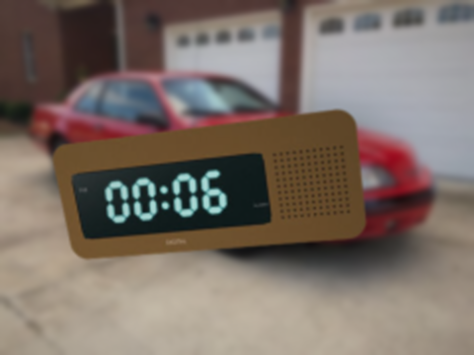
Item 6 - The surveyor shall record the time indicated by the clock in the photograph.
0:06
